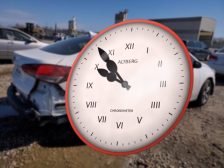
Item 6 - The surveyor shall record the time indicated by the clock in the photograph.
9:53
